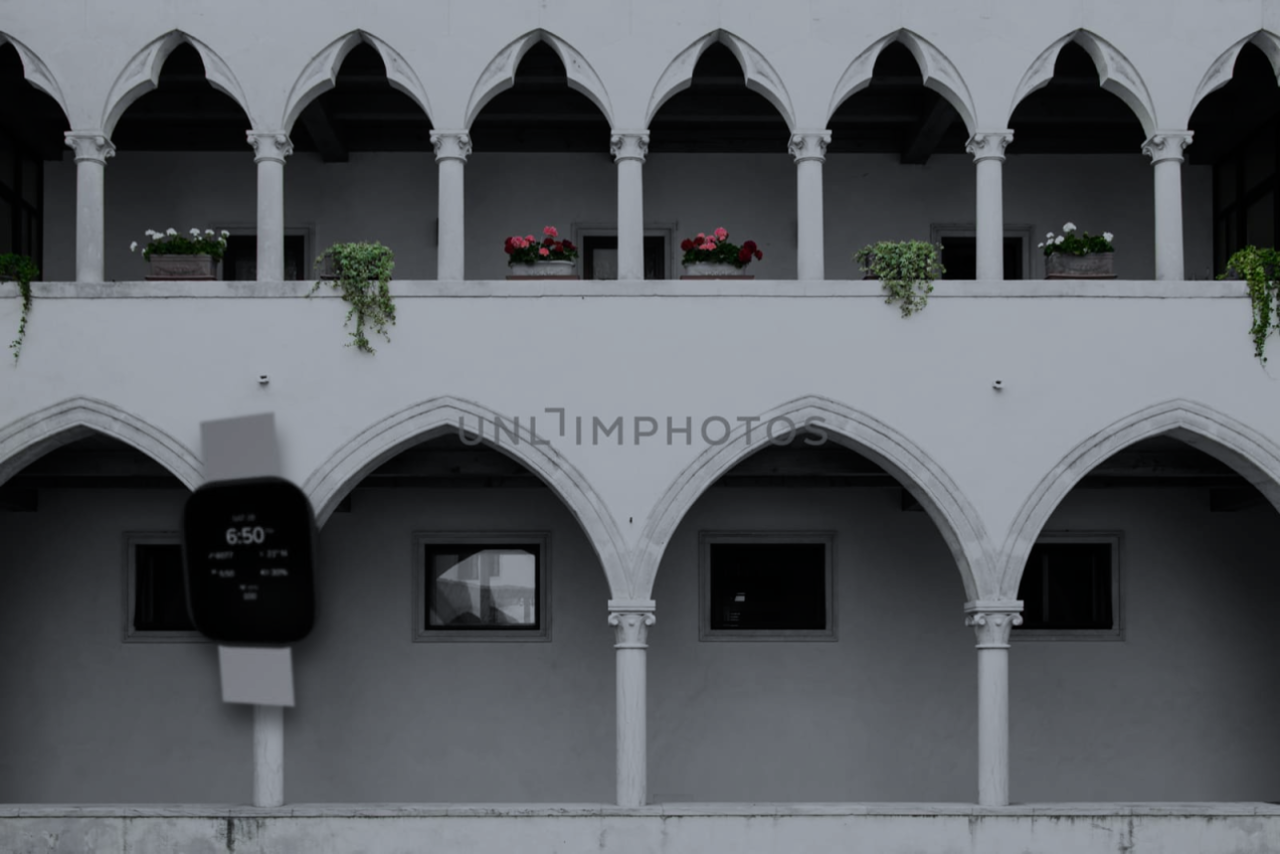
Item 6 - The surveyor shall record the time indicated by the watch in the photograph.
6:50
